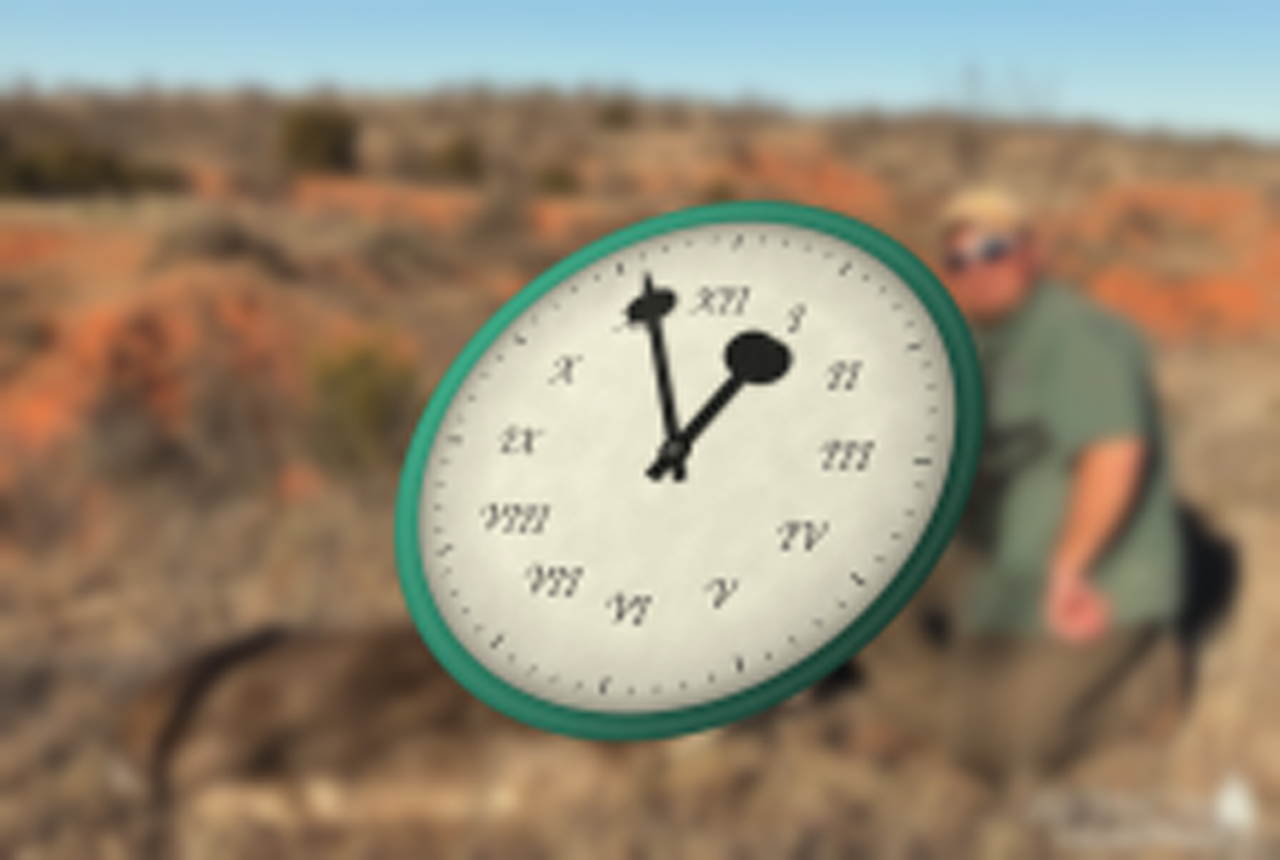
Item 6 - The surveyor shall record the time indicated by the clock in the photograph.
12:56
